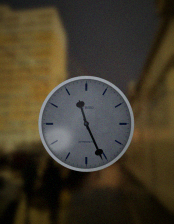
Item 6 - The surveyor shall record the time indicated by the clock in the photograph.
11:26
